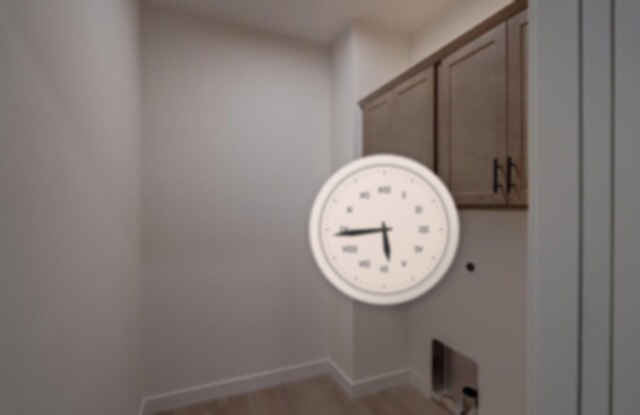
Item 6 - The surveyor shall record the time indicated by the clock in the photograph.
5:44
